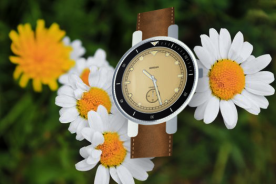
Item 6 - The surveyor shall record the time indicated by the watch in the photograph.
10:27
